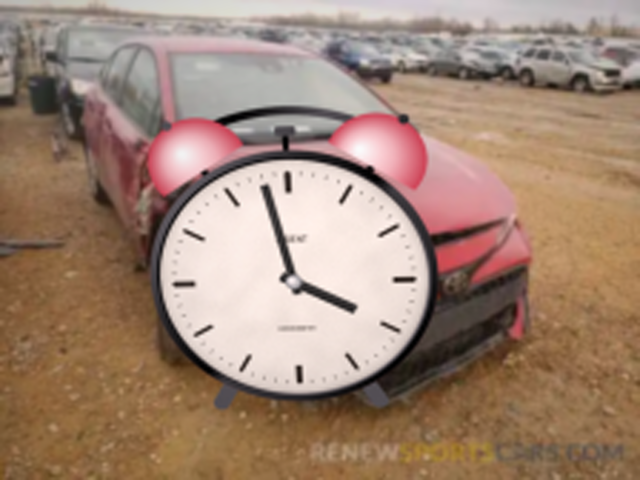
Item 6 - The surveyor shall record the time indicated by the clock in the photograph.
3:58
